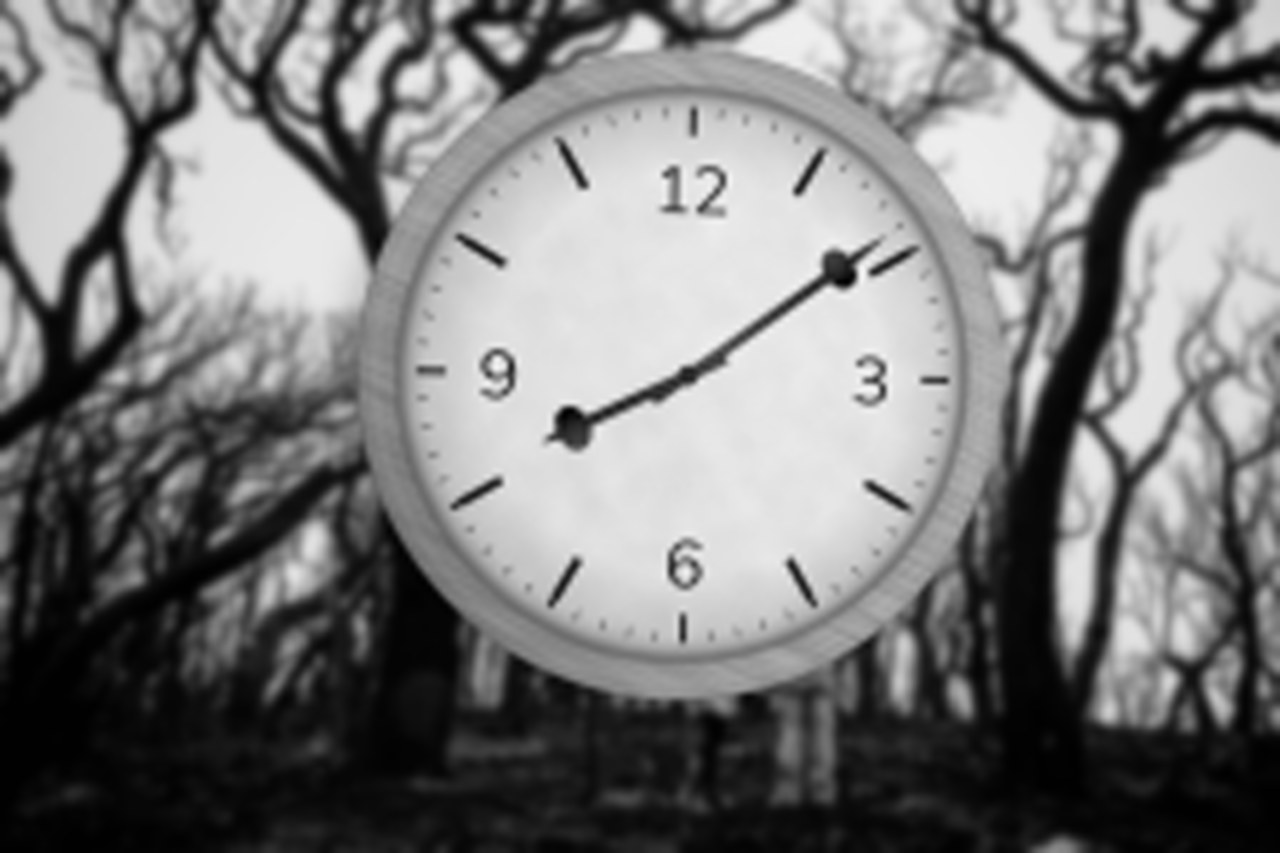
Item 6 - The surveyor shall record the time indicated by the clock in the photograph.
8:09
